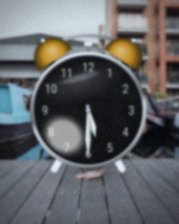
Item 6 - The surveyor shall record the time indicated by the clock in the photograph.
5:30
